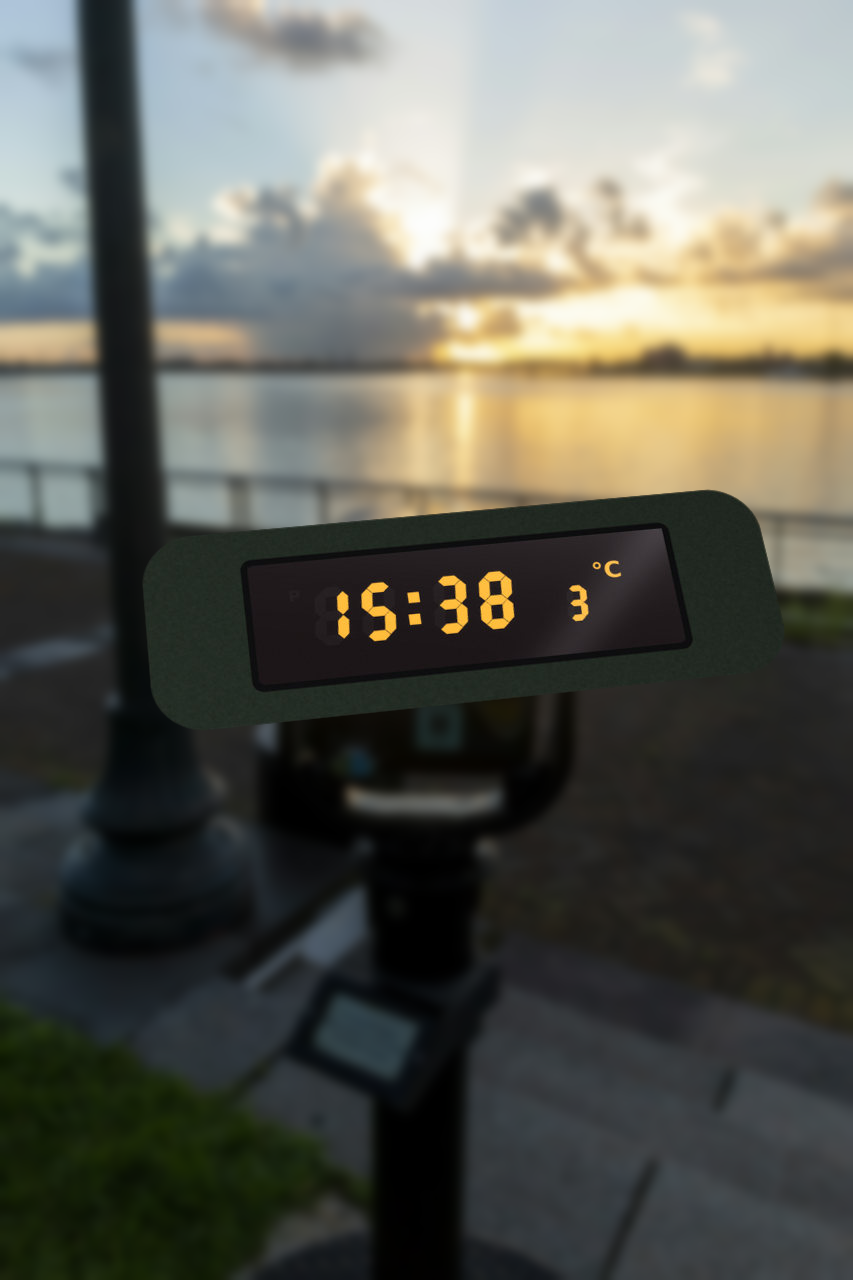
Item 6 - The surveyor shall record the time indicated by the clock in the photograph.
15:38
